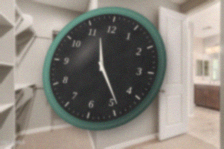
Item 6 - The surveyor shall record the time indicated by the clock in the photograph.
11:24
